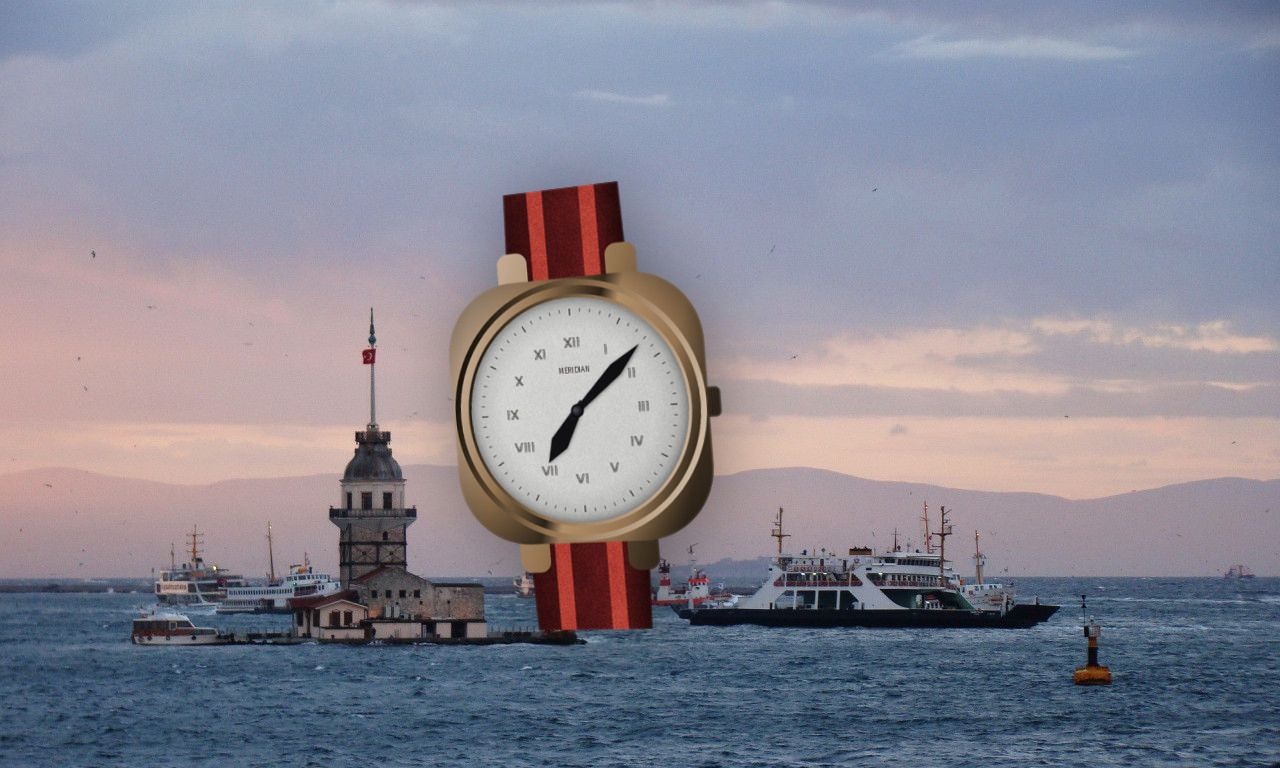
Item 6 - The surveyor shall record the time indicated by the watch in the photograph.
7:08
